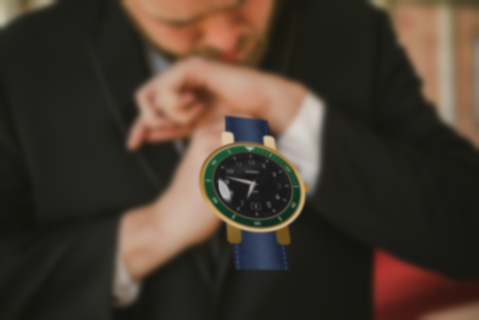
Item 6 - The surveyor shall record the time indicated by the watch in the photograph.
6:47
